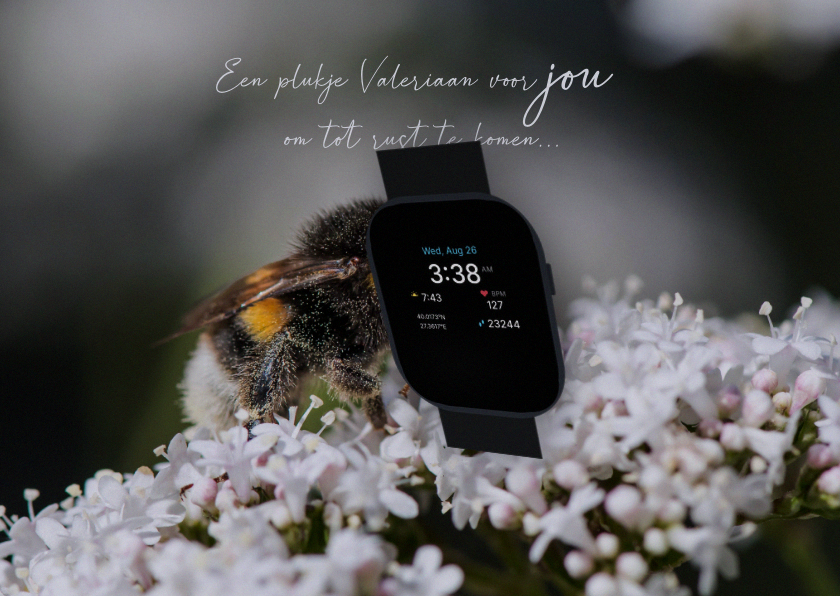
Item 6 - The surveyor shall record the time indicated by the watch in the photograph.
3:38
